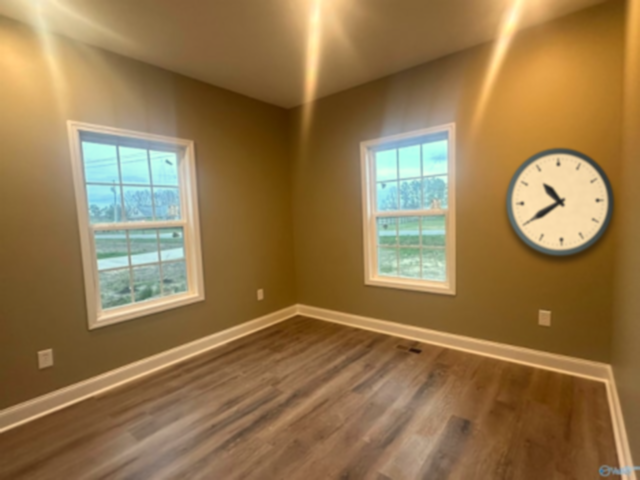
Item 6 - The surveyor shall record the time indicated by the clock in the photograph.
10:40
